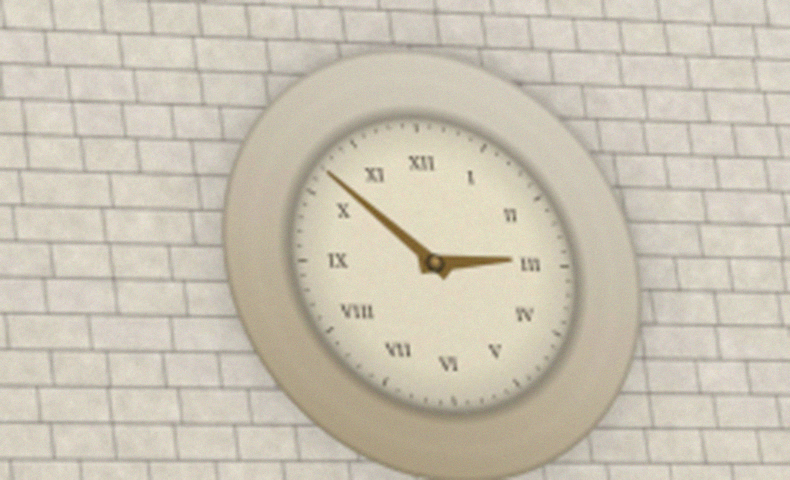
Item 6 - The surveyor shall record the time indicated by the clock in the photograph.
2:52
